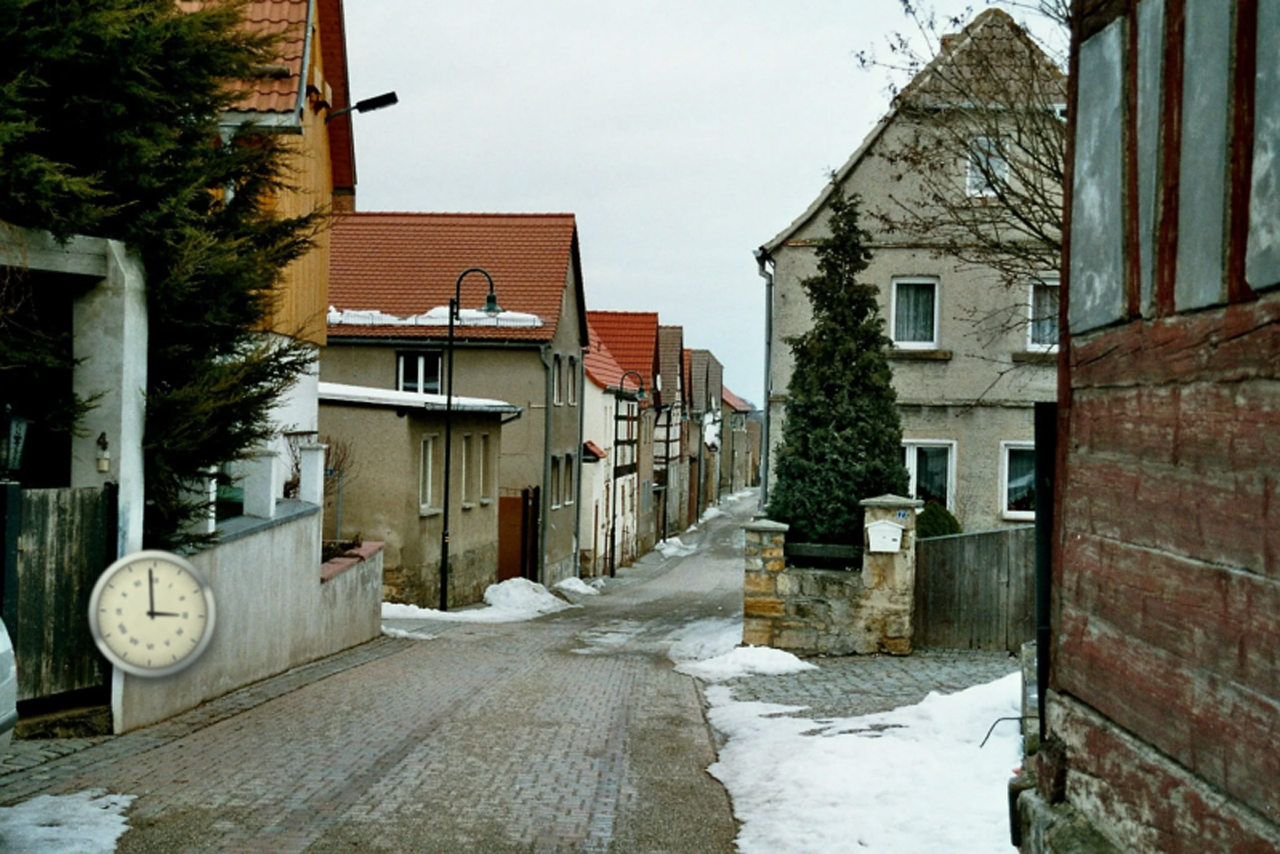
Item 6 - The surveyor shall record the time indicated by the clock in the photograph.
2:59
